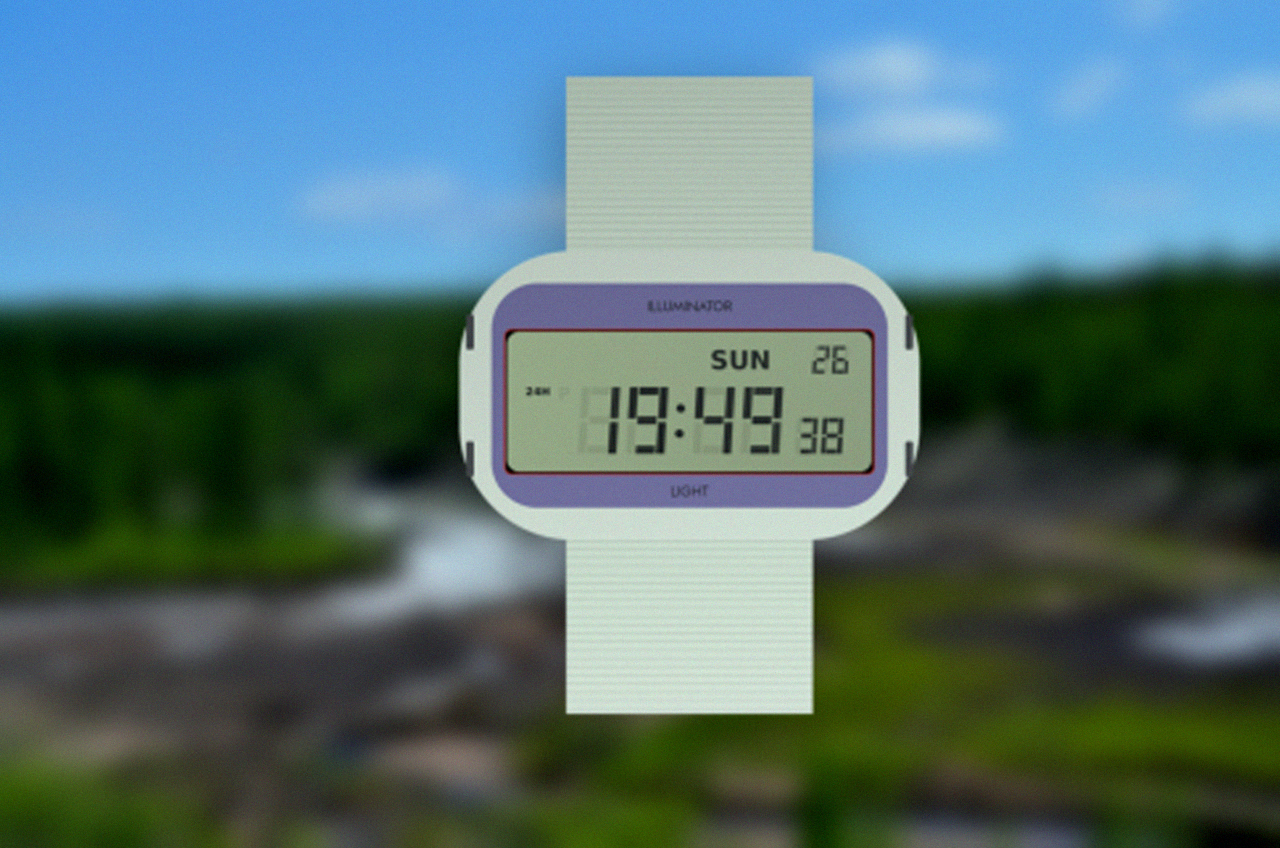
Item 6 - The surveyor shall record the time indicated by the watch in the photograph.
19:49:38
